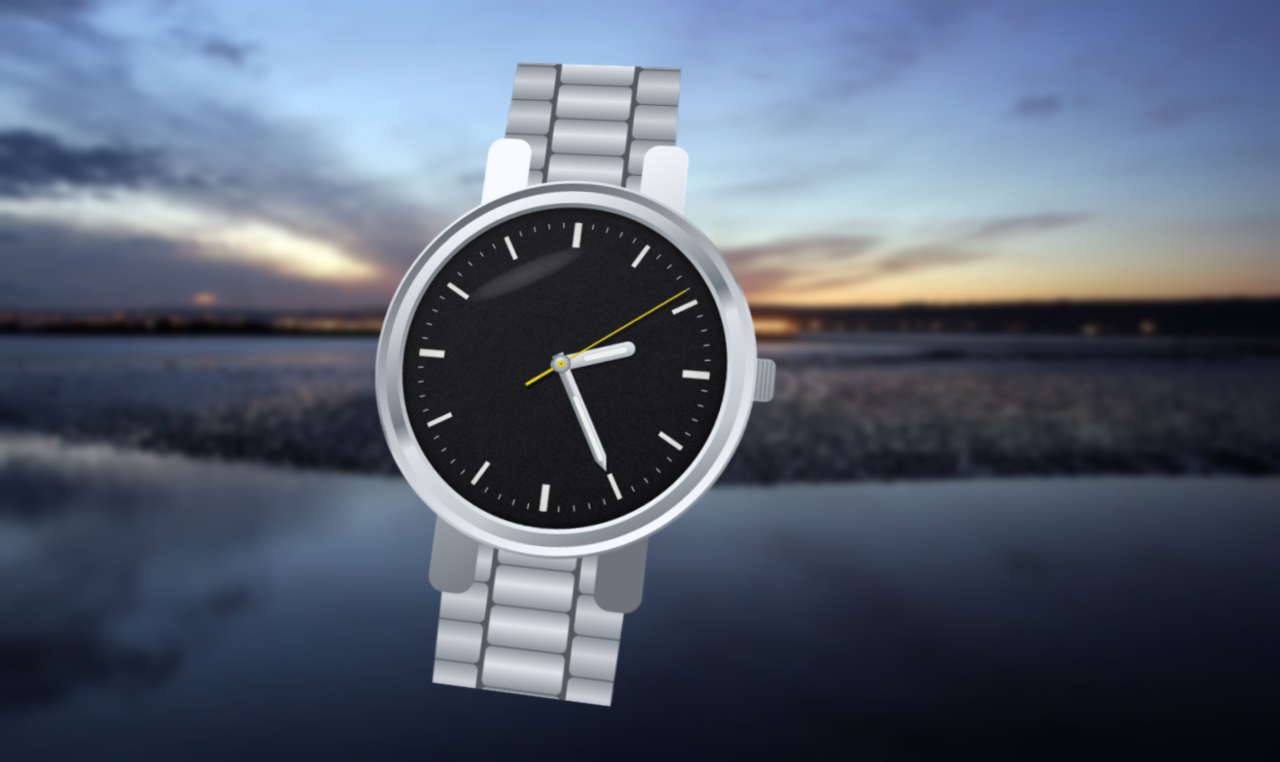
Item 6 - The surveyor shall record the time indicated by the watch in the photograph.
2:25:09
